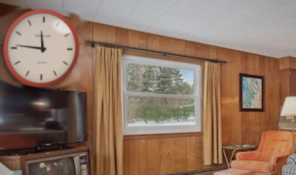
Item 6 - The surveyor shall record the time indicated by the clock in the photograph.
11:46
